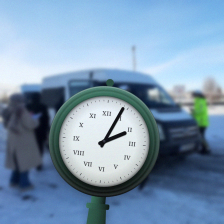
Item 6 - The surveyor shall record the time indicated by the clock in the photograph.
2:04
